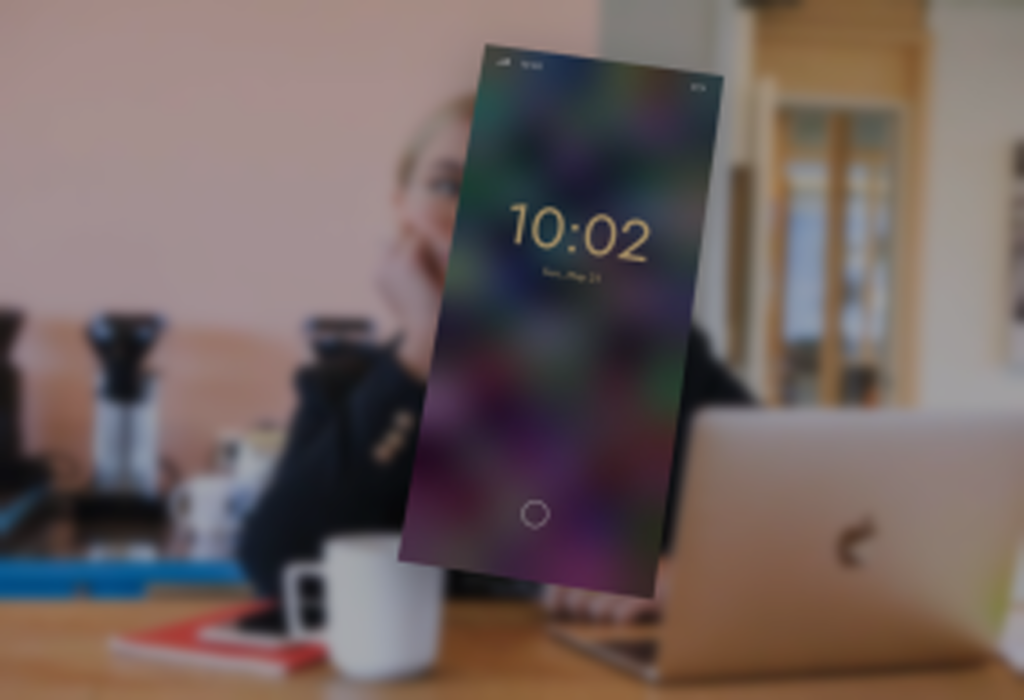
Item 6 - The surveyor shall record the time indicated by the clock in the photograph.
10:02
